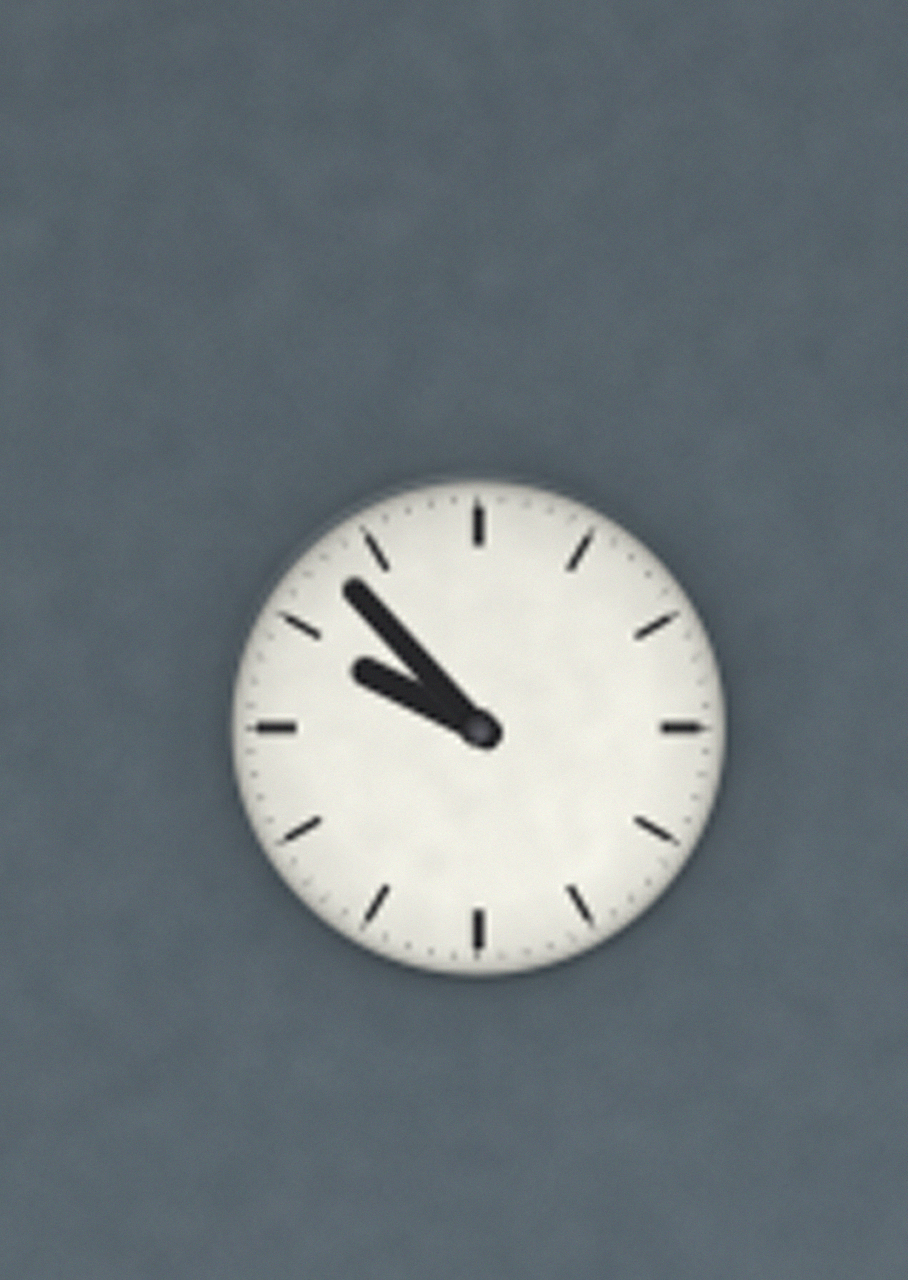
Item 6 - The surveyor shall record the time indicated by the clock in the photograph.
9:53
